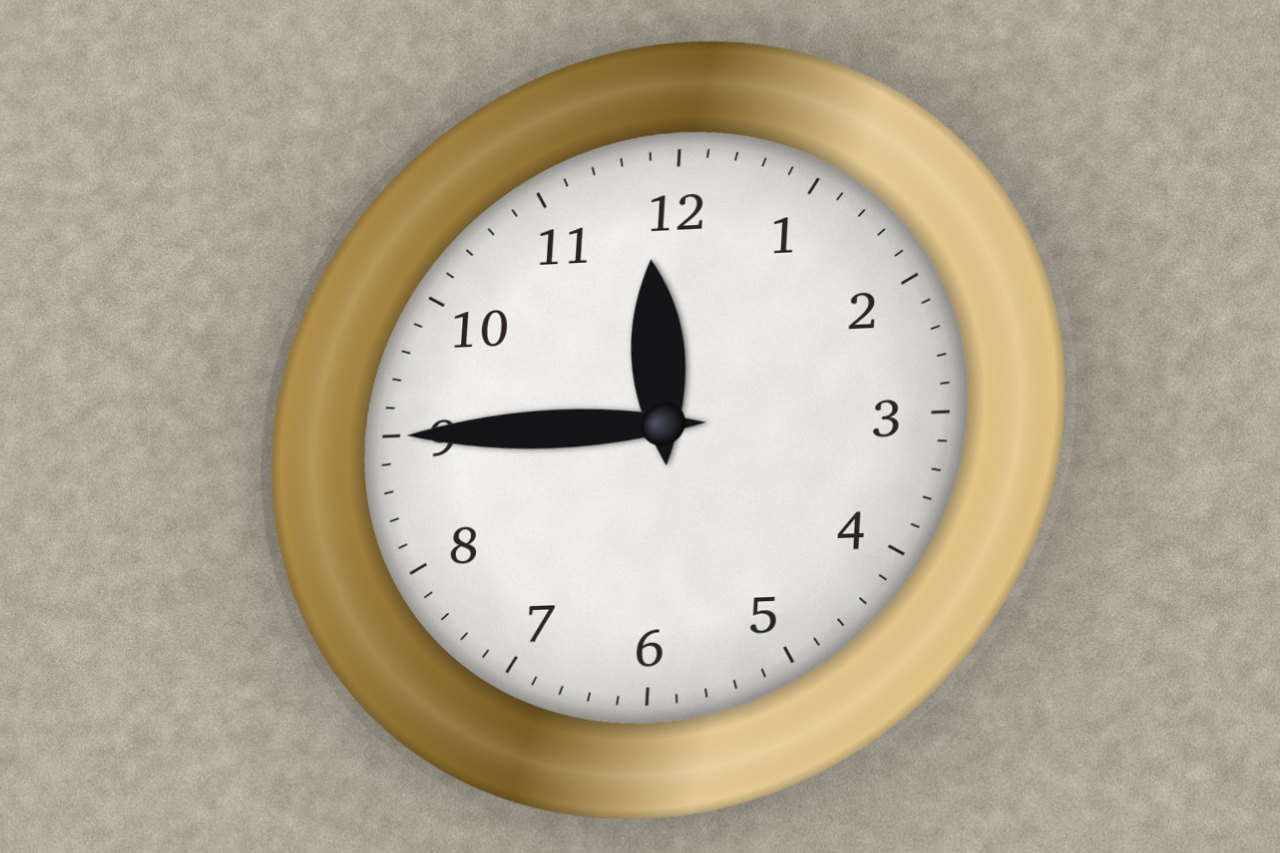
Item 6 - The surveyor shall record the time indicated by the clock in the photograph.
11:45
